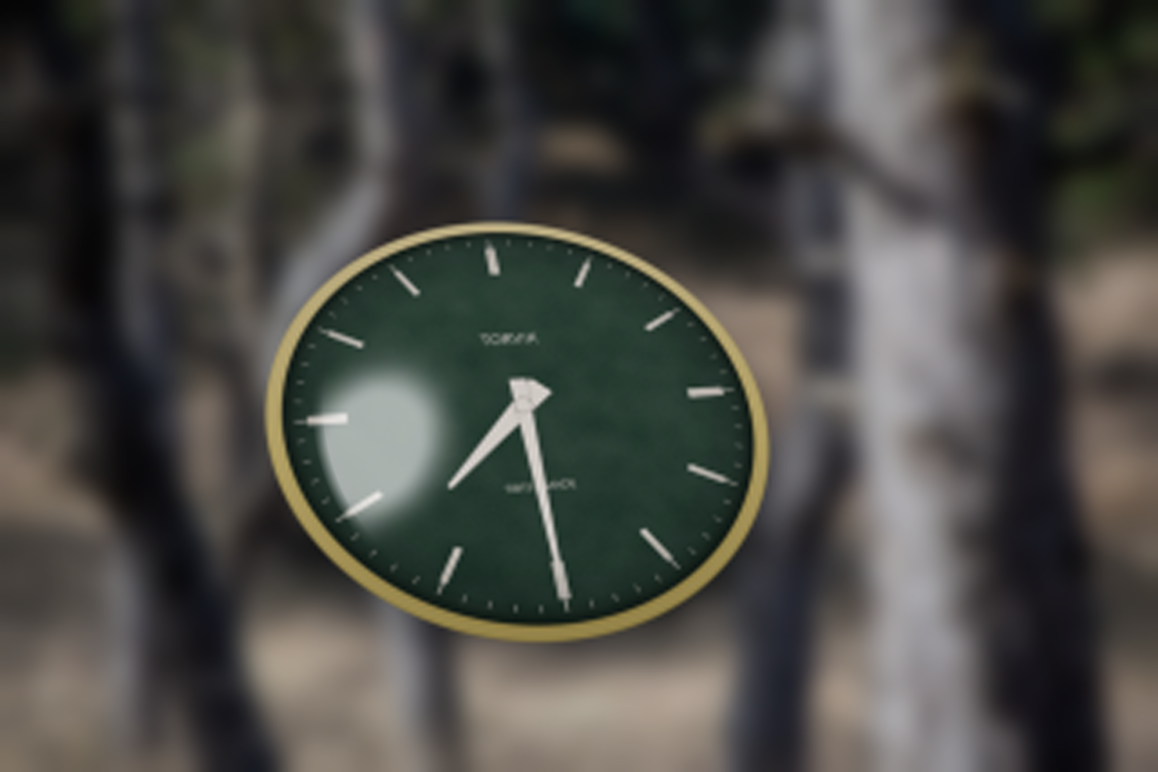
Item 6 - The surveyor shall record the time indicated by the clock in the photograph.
7:30
